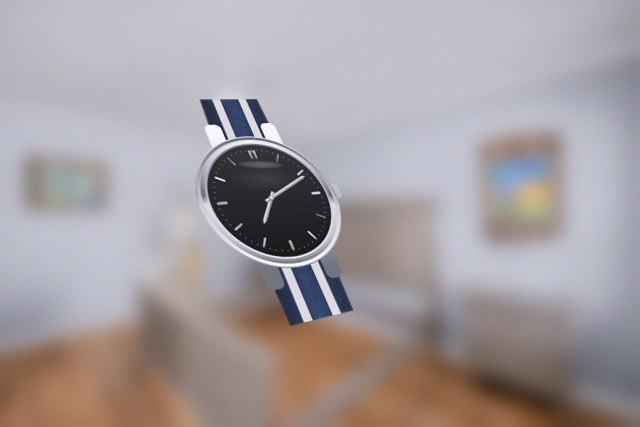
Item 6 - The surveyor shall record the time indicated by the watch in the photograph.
7:11
